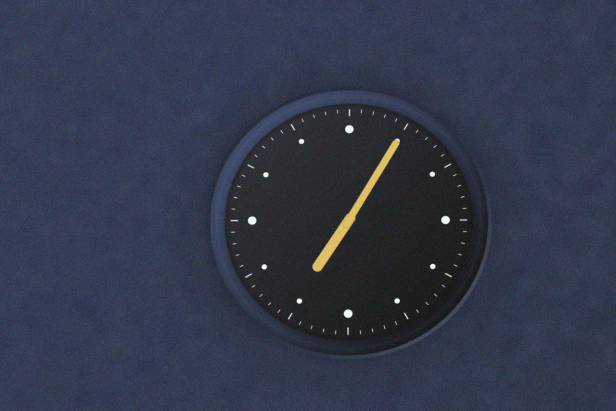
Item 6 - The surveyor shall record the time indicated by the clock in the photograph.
7:05
